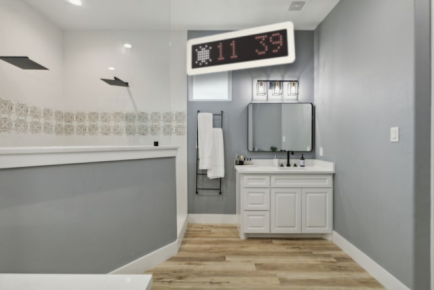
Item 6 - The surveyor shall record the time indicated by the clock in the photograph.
11:39
